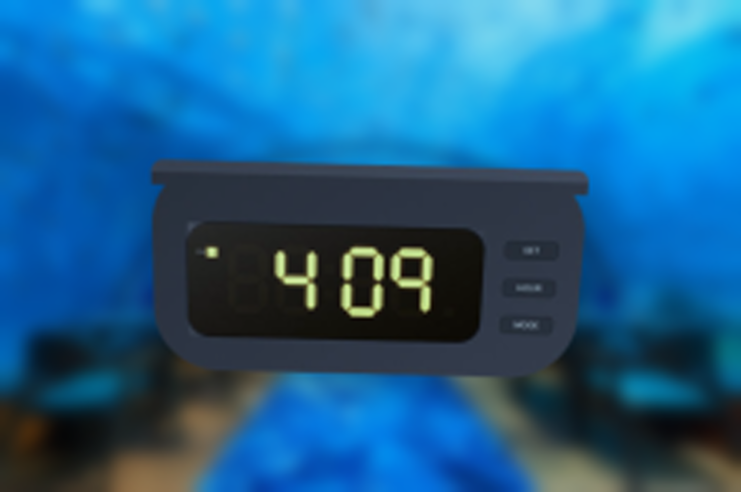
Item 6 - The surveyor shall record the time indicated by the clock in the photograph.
4:09
